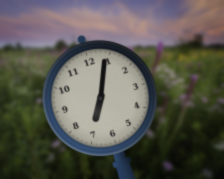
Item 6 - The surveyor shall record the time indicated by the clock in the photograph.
7:04
